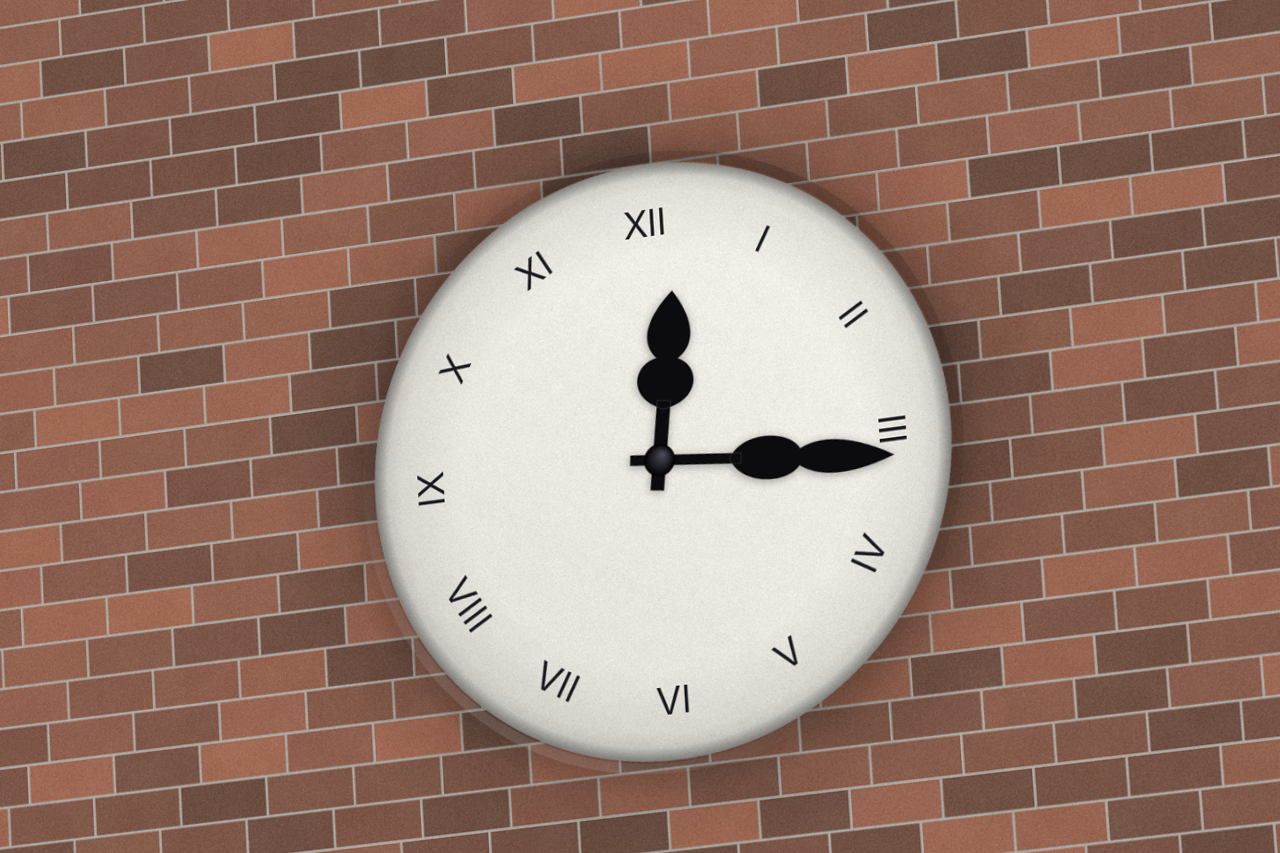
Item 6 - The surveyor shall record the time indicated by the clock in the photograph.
12:16
